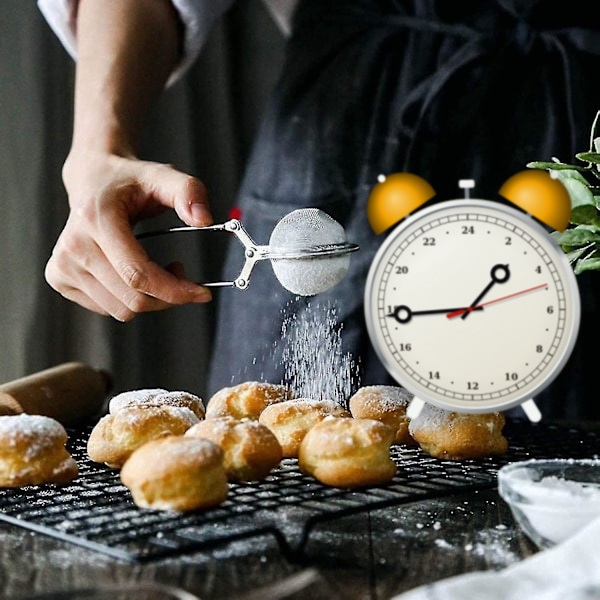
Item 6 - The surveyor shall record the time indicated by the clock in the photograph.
2:44:12
